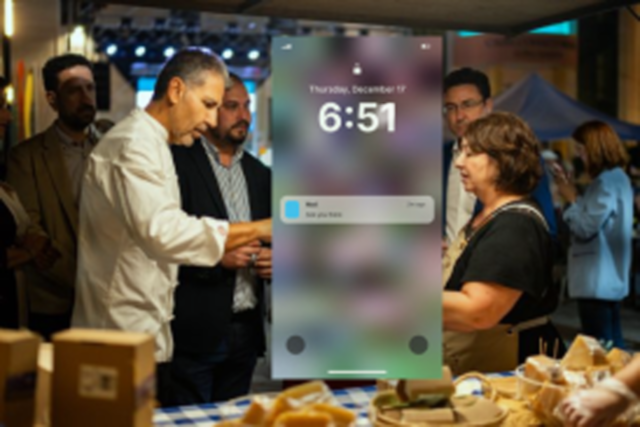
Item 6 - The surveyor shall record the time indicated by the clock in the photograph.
6:51
